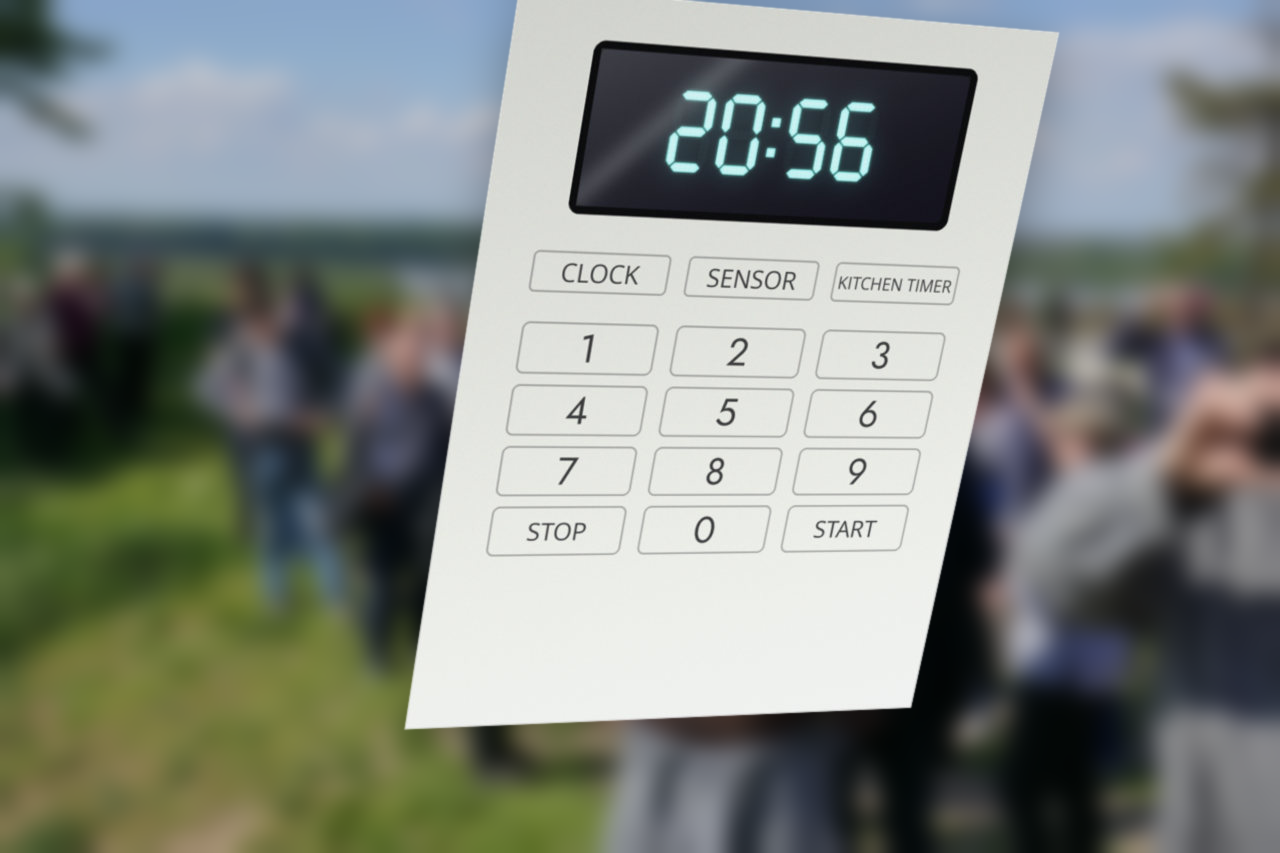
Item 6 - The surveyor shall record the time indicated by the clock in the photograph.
20:56
